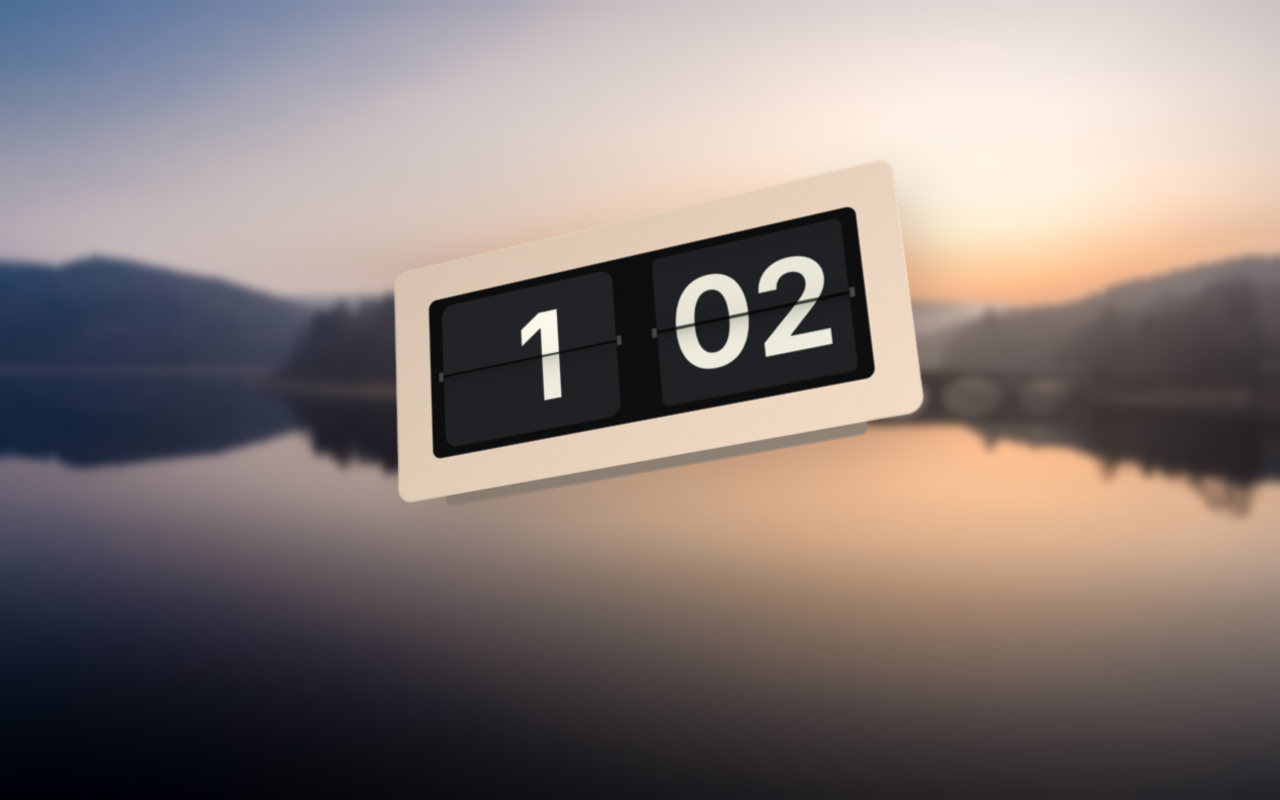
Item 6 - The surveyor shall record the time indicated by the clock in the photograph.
1:02
